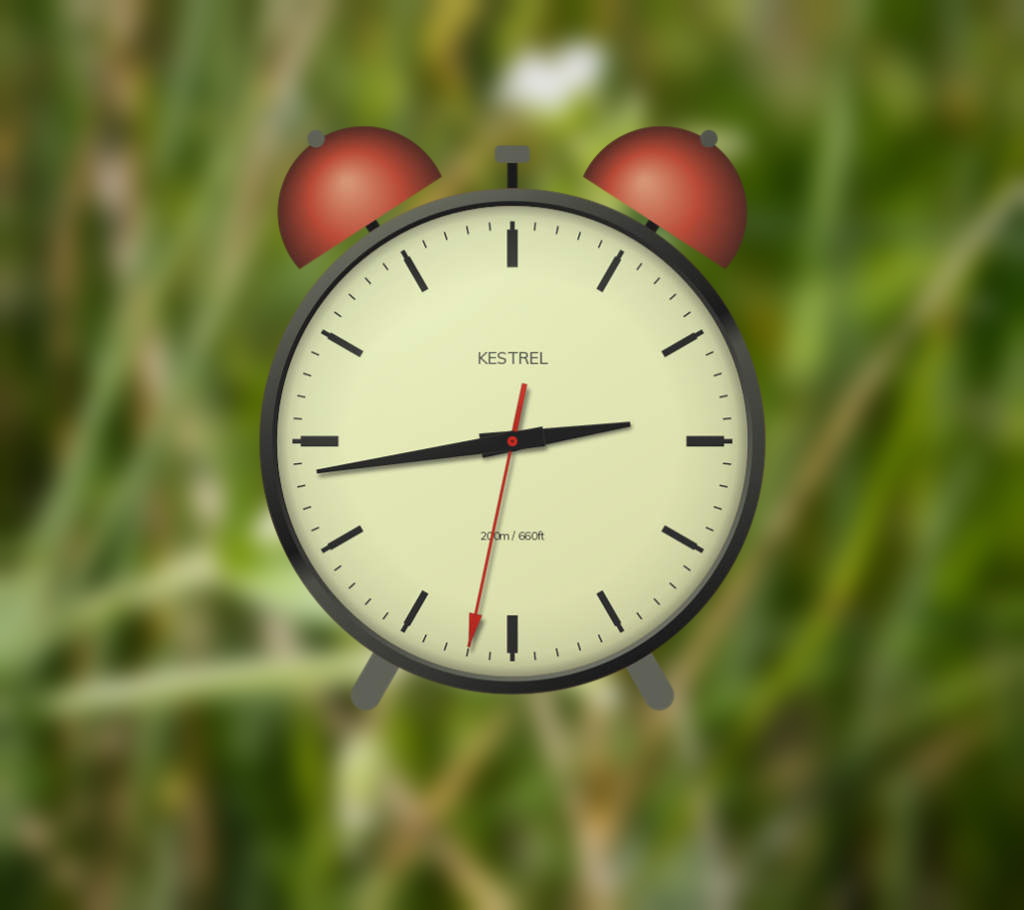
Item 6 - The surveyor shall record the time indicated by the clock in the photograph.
2:43:32
